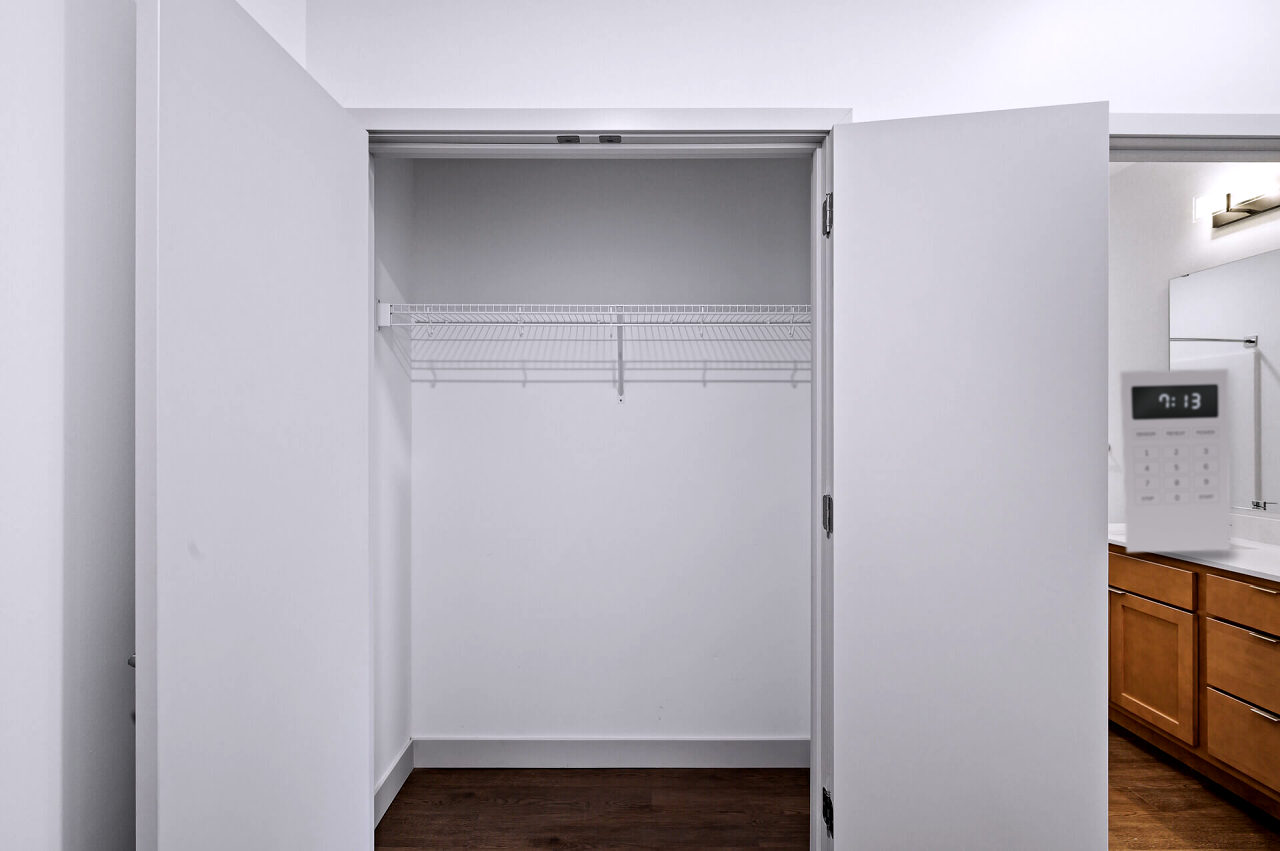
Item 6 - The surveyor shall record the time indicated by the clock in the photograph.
7:13
